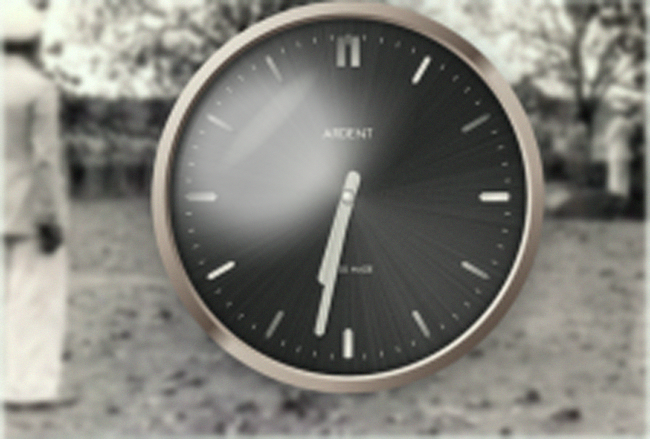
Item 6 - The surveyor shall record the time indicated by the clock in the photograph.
6:32
